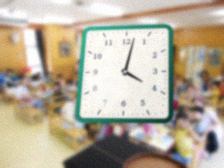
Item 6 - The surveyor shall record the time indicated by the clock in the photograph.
4:02
